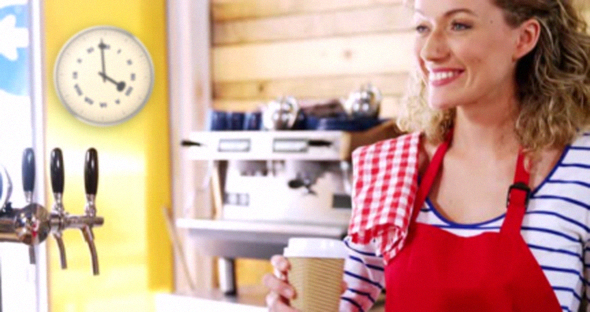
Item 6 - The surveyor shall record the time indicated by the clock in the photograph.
3:59
